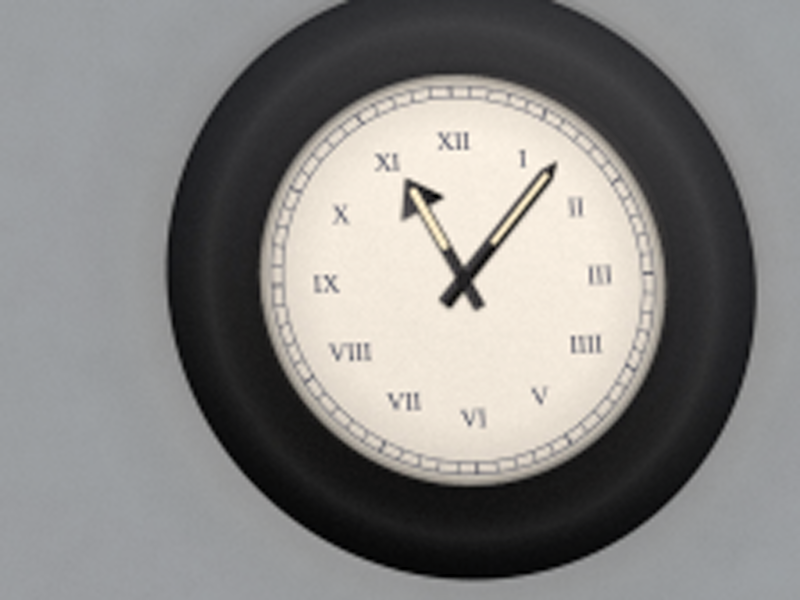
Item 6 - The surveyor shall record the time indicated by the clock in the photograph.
11:07
